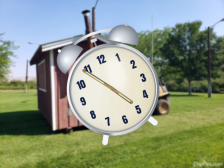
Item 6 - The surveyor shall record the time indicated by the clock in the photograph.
4:54
